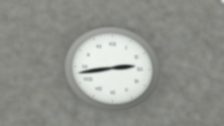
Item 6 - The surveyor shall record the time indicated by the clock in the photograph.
2:43
